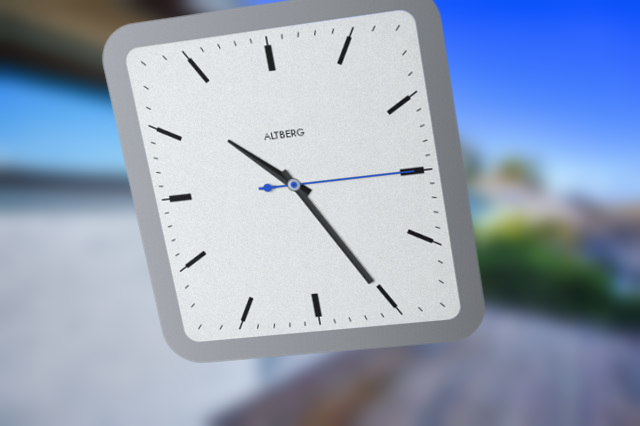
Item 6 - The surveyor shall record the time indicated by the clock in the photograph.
10:25:15
